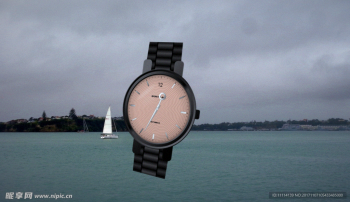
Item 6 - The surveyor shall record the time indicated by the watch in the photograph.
12:34
